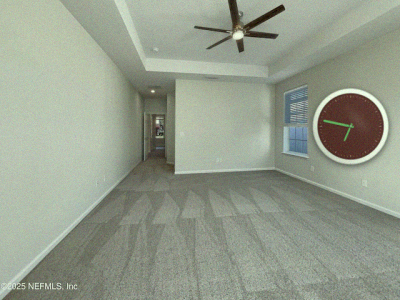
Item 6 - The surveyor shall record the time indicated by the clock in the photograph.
6:47
